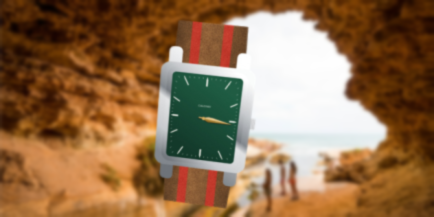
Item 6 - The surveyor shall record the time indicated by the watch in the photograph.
3:16
